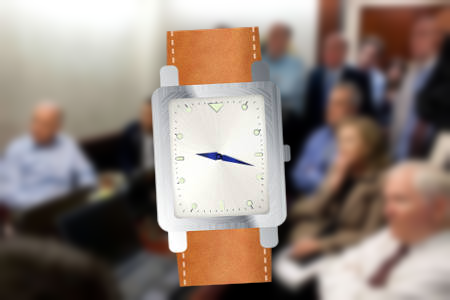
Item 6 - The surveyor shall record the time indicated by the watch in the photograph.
9:18
